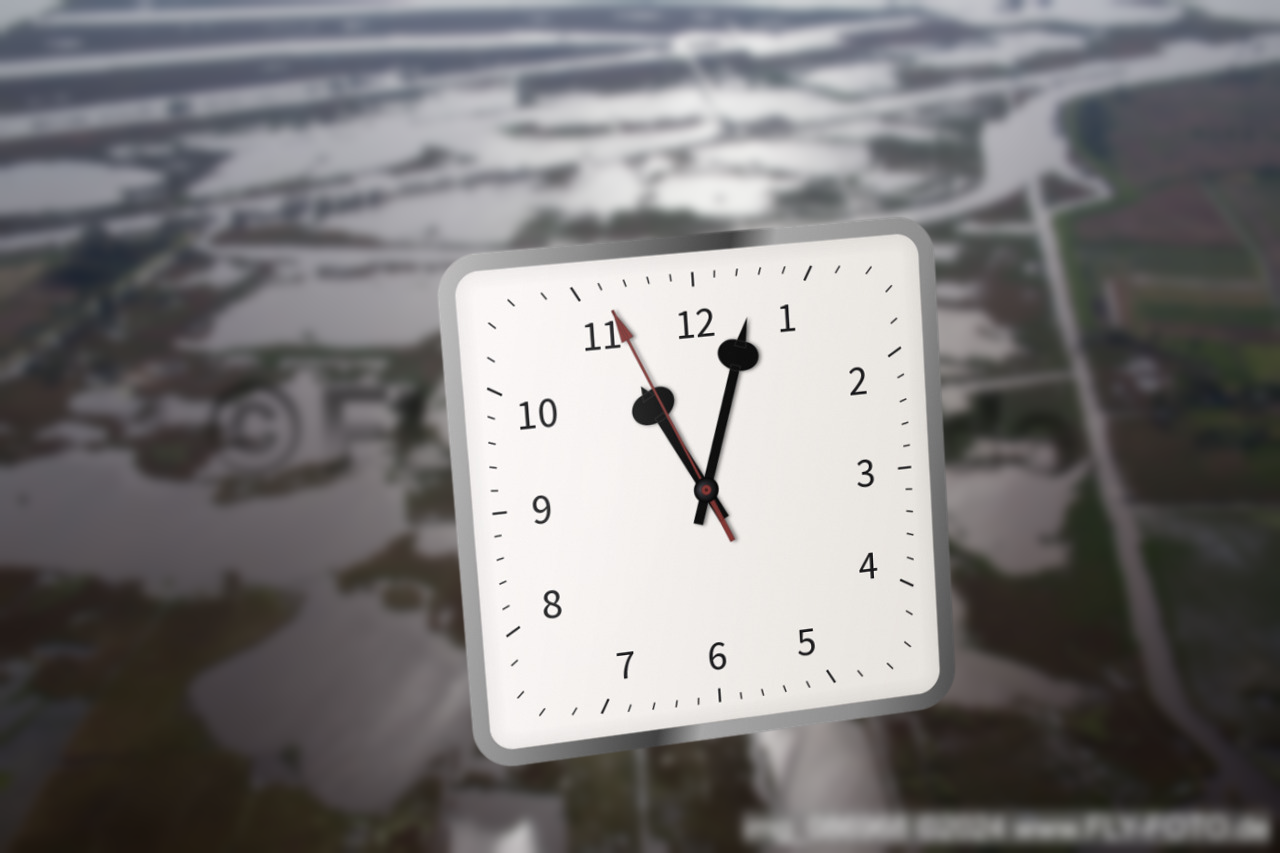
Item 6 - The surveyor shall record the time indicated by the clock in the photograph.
11:02:56
